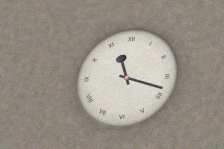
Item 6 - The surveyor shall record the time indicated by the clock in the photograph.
11:18
